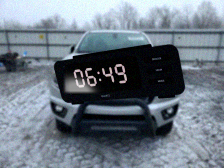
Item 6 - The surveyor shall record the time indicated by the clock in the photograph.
6:49
